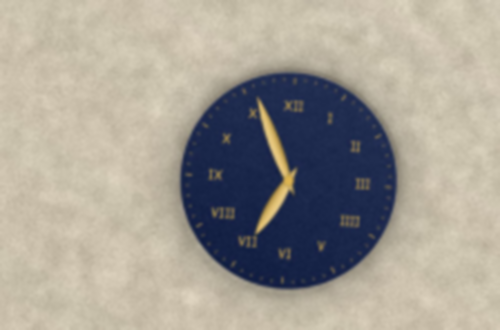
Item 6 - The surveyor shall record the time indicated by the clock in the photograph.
6:56
